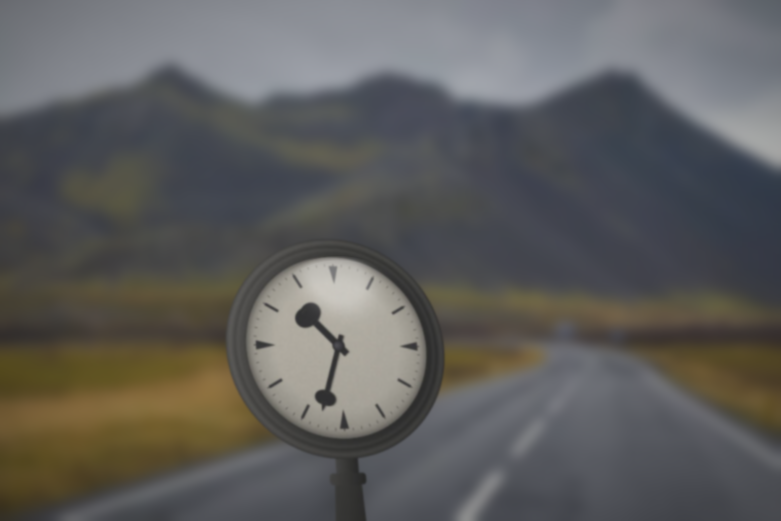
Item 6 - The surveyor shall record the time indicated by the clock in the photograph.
10:33
